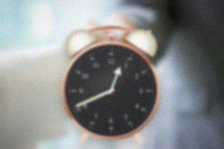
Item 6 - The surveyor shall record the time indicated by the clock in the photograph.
12:41
